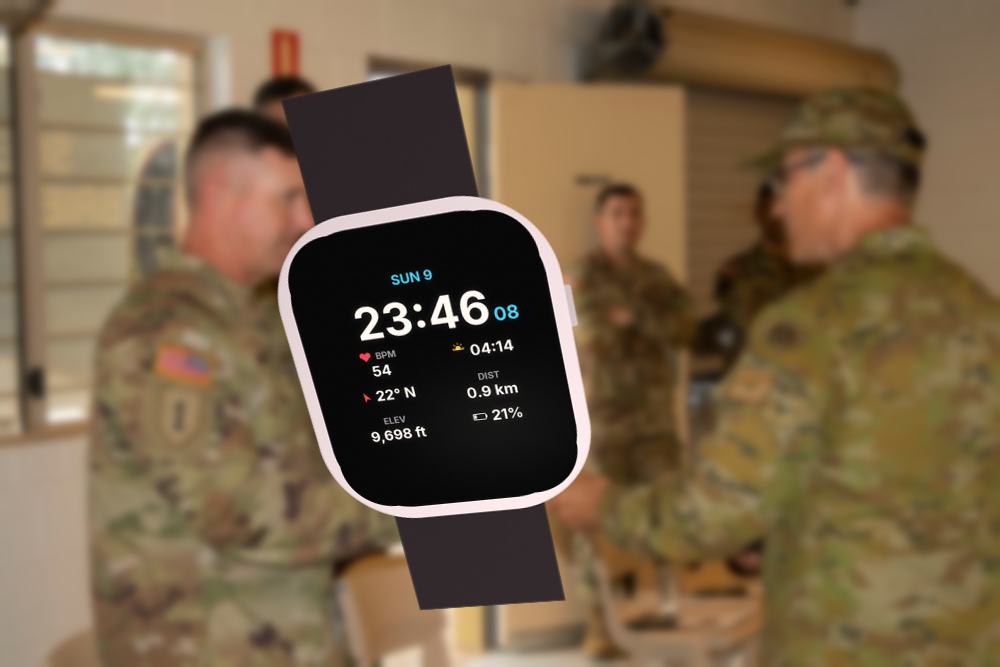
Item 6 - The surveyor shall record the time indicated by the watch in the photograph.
23:46:08
